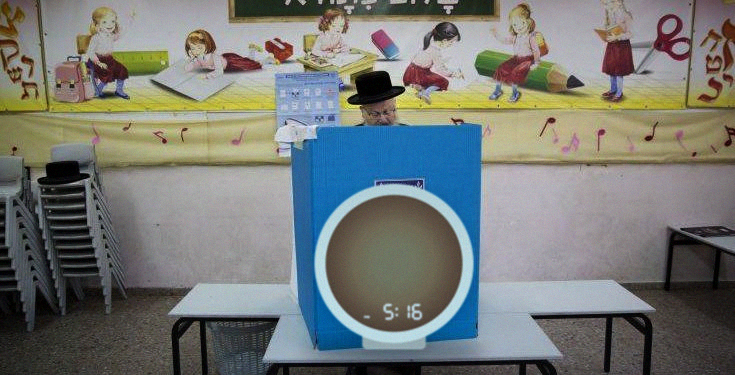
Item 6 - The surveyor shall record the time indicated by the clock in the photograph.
5:16
